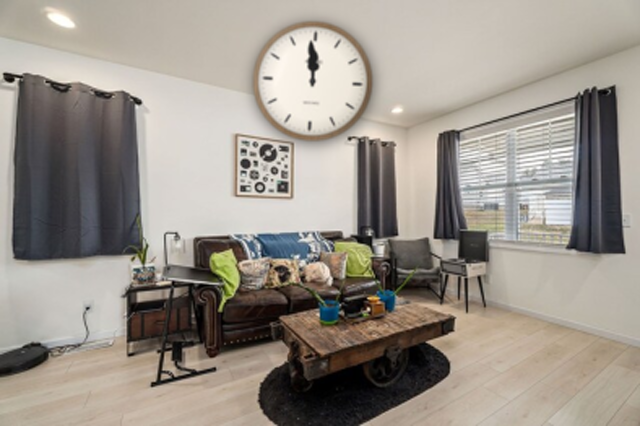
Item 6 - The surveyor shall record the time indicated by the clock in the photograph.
11:59
